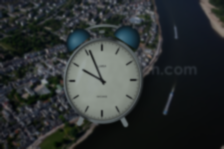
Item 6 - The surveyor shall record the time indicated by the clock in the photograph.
9:56
